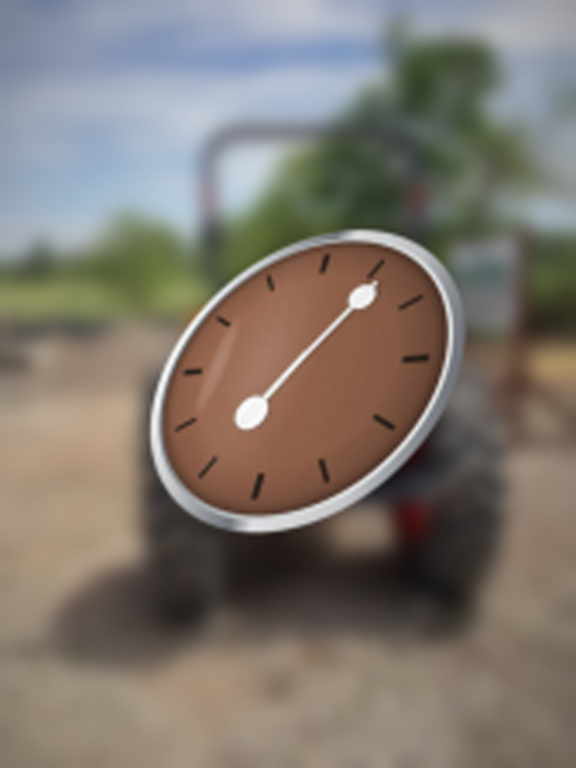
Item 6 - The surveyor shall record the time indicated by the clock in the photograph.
7:06
